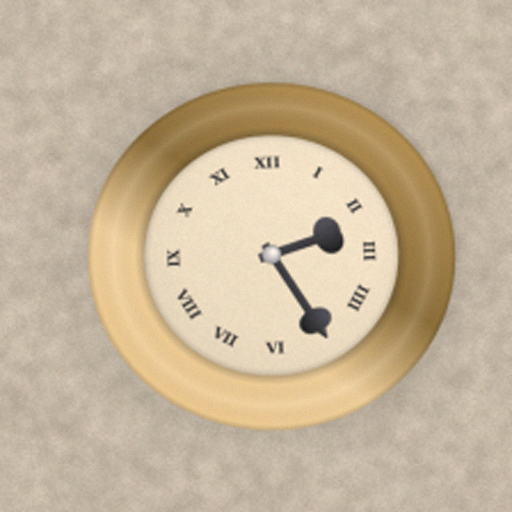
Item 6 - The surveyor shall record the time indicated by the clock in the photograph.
2:25
